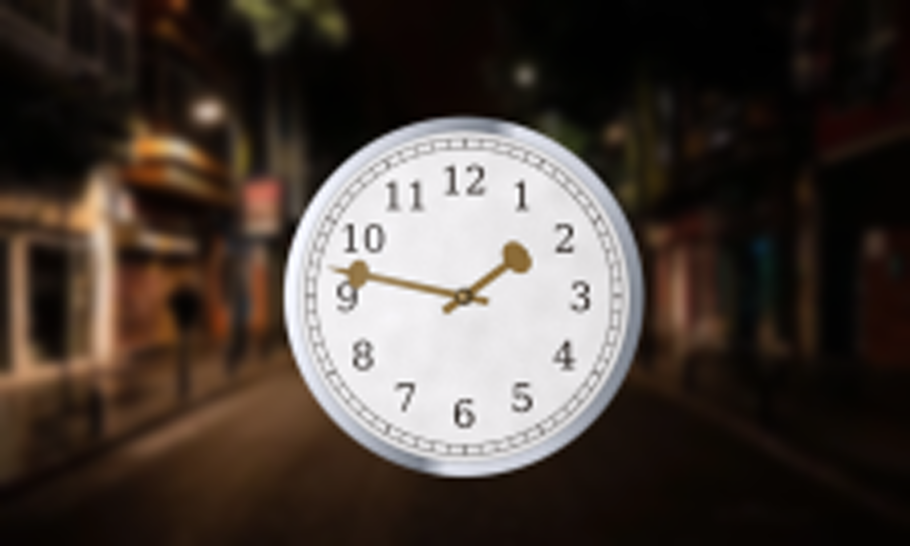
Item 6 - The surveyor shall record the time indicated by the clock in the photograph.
1:47
